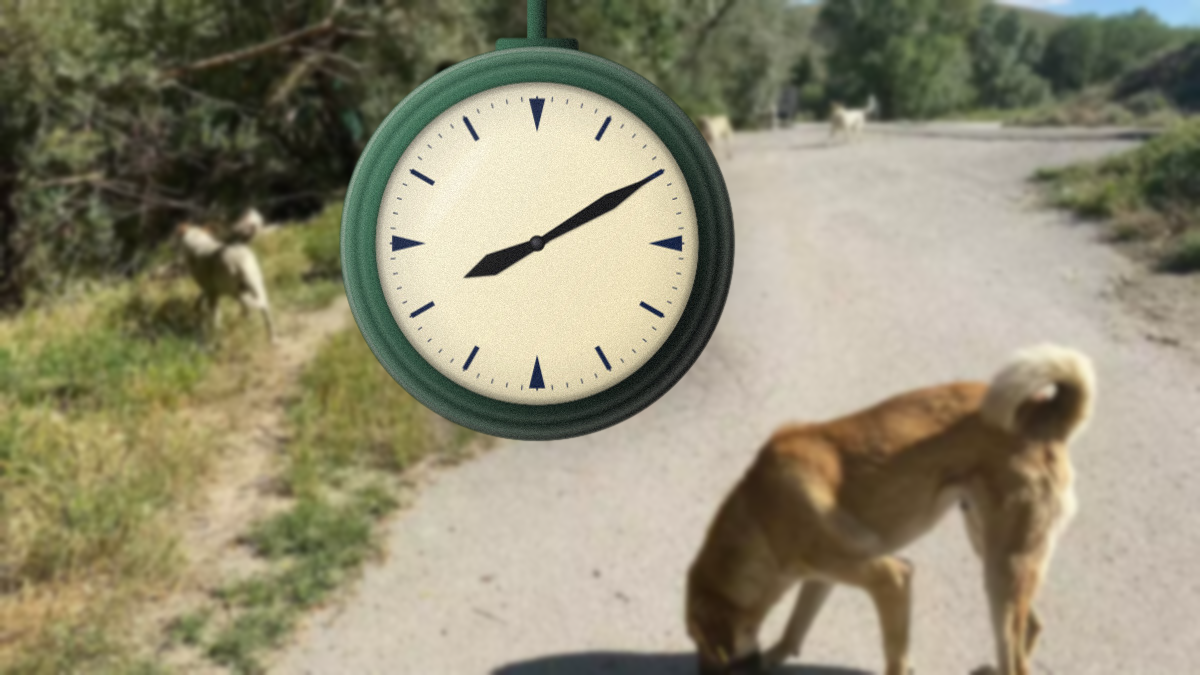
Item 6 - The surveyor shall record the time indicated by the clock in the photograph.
8:10
